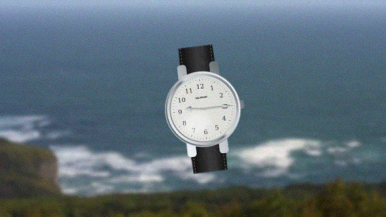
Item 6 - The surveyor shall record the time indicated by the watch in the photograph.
9:15
